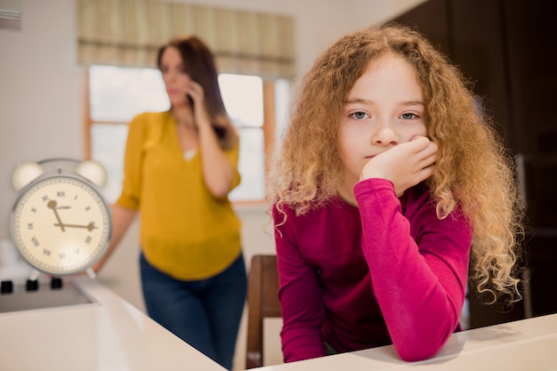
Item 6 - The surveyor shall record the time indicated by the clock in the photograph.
11:16
